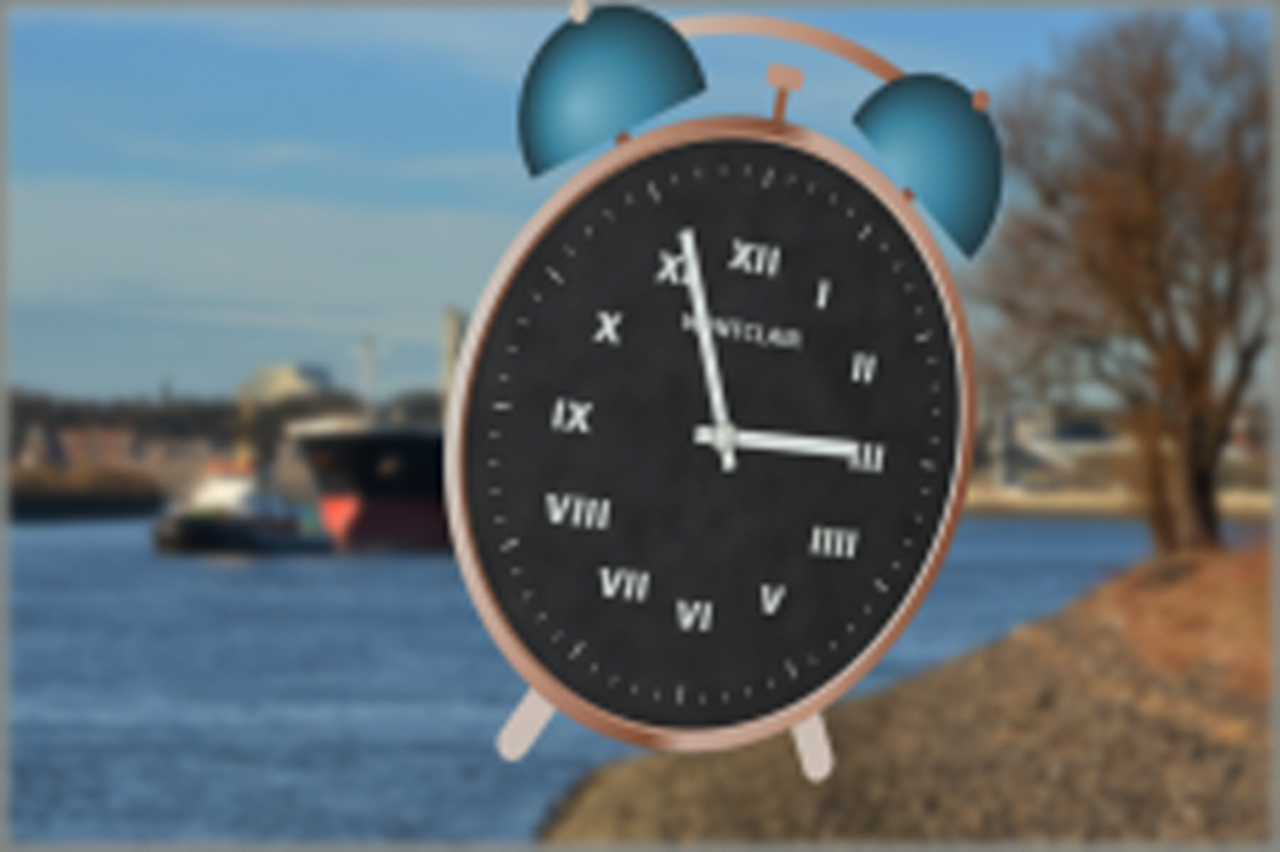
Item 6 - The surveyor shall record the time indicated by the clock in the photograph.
2:56
